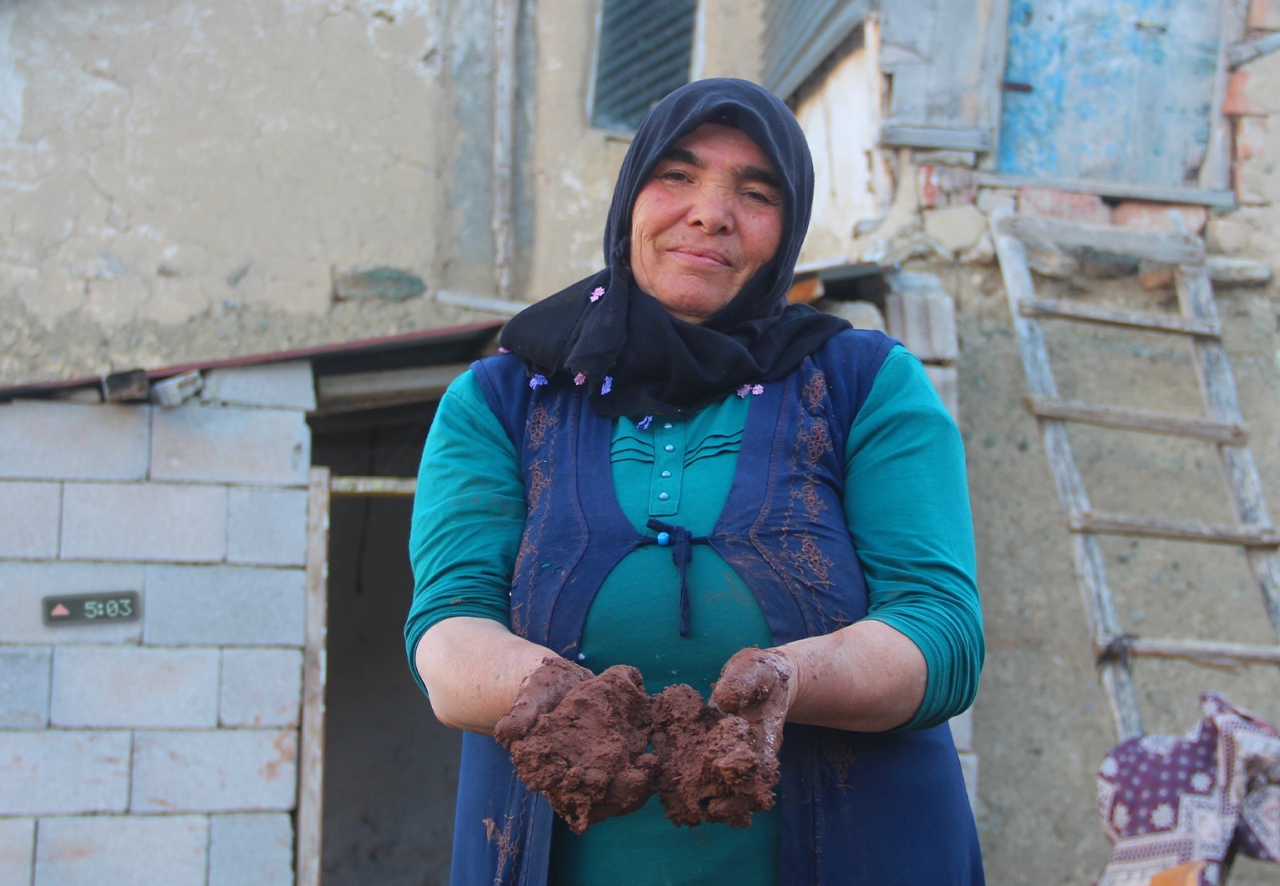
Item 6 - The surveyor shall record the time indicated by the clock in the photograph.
5:03
